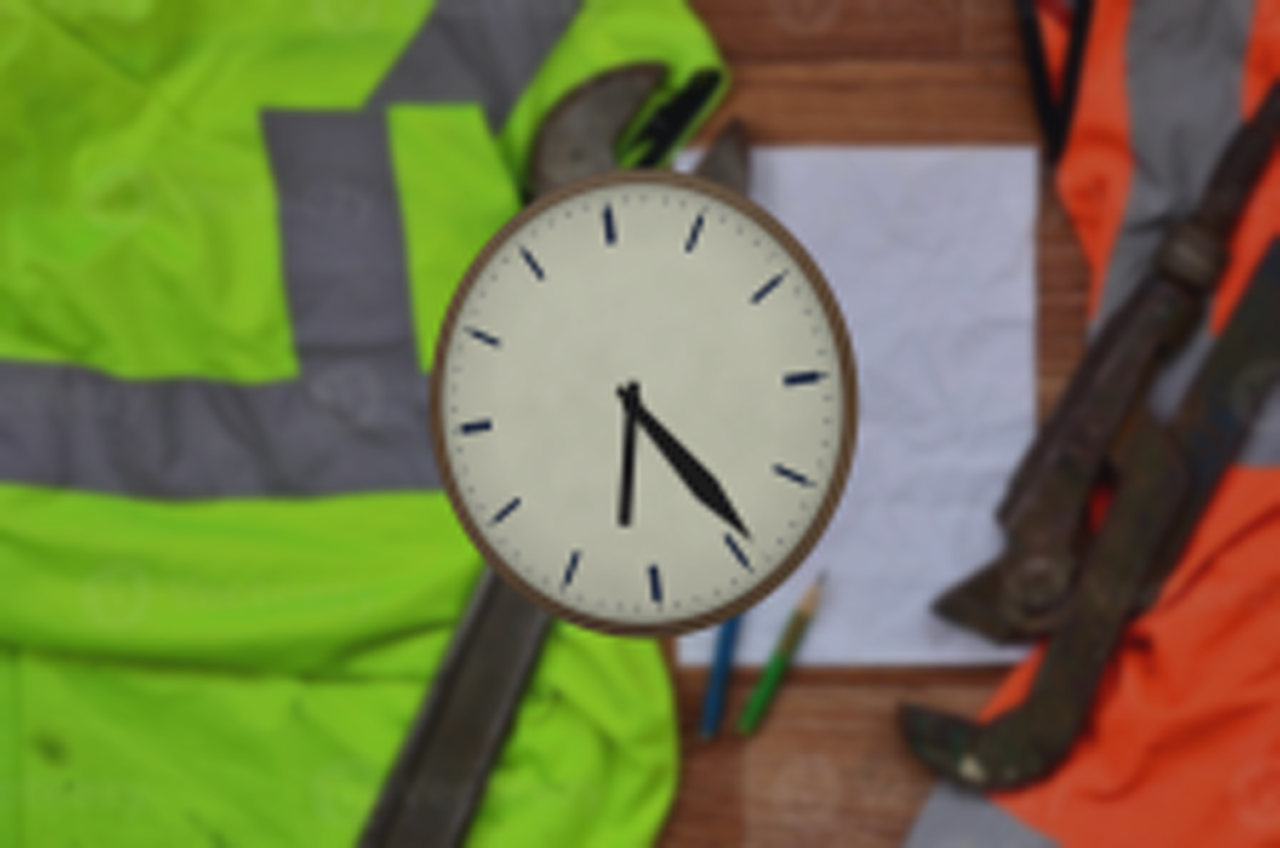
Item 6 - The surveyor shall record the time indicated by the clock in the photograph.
6:24
